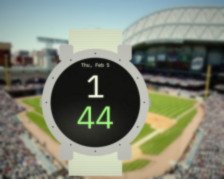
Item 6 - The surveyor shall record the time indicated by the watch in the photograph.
1:44
